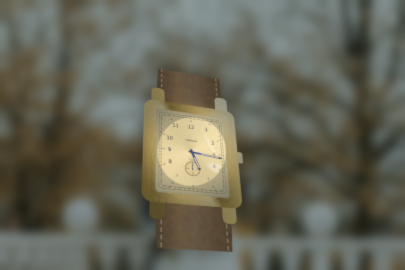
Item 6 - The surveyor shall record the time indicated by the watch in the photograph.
5:16
